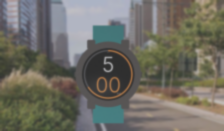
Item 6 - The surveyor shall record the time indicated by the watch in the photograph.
5:00
